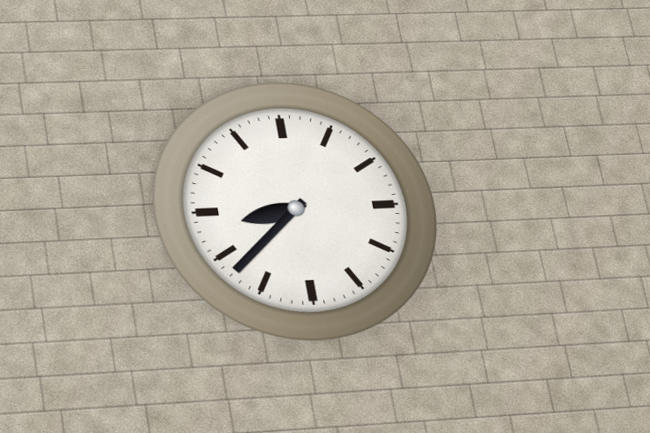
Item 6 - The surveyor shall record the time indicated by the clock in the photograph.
8:38
